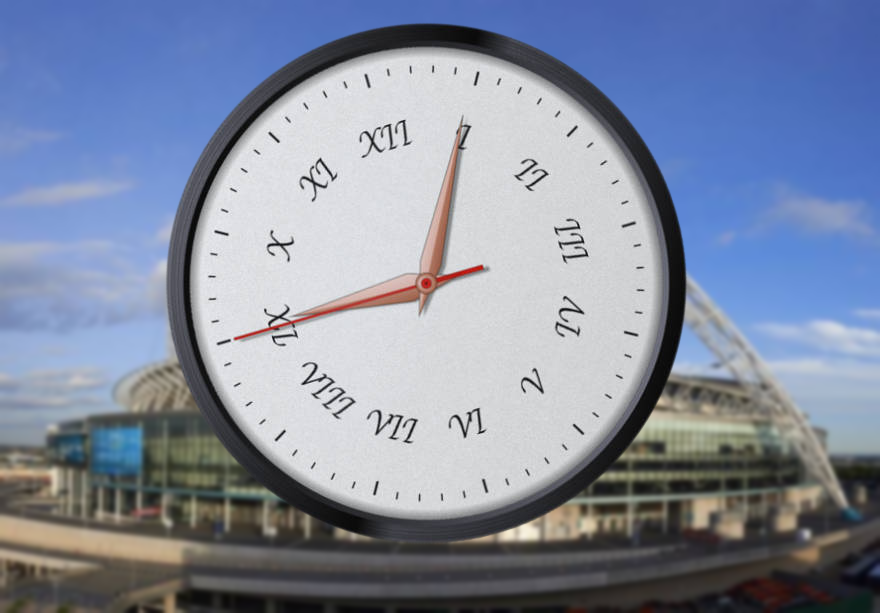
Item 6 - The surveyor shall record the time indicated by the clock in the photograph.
9:04:45
